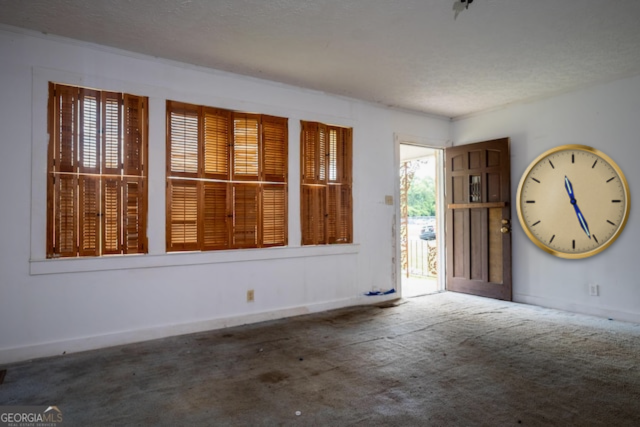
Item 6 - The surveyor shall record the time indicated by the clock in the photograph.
11:26
